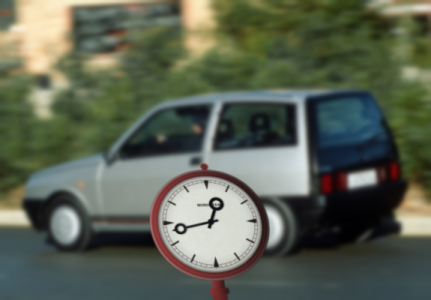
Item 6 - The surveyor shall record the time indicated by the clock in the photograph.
12:43
